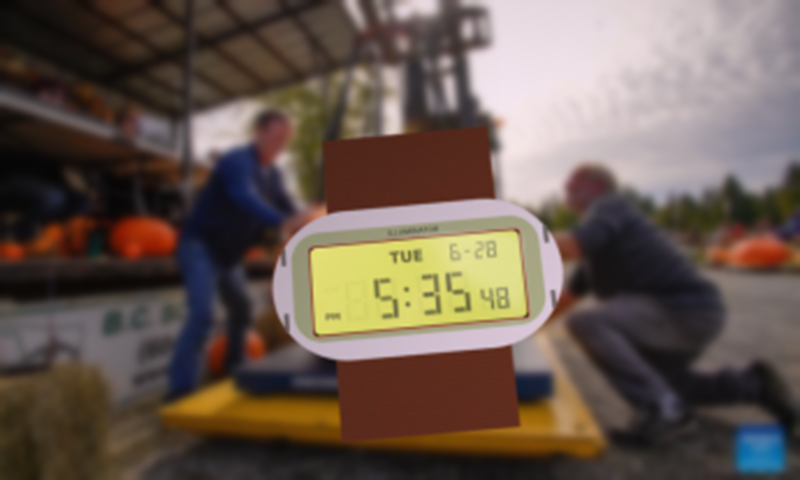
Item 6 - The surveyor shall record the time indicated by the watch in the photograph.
5:35:48
